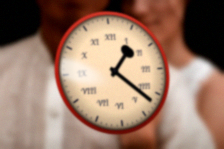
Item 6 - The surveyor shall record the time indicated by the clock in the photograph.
1:22
